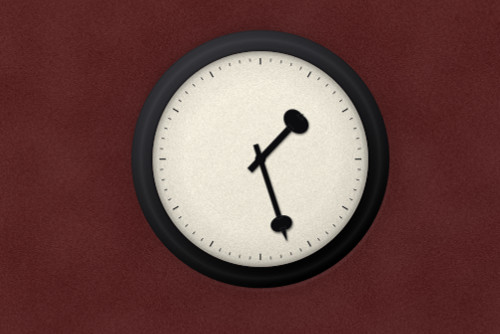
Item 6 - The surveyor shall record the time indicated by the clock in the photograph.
1:27
